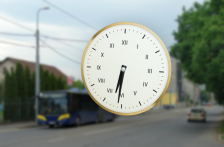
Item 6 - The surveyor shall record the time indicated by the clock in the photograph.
6:31
